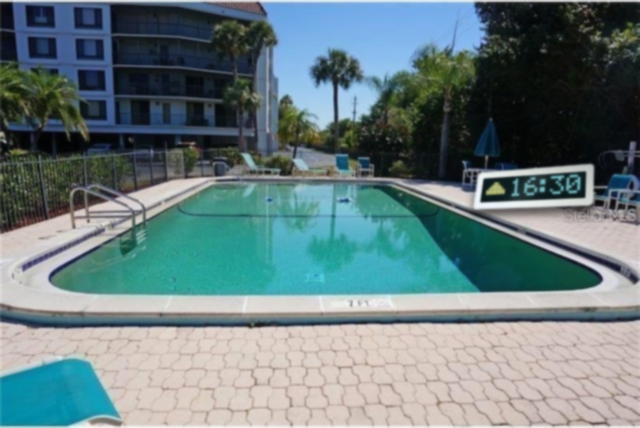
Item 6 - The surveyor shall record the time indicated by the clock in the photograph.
16:30
